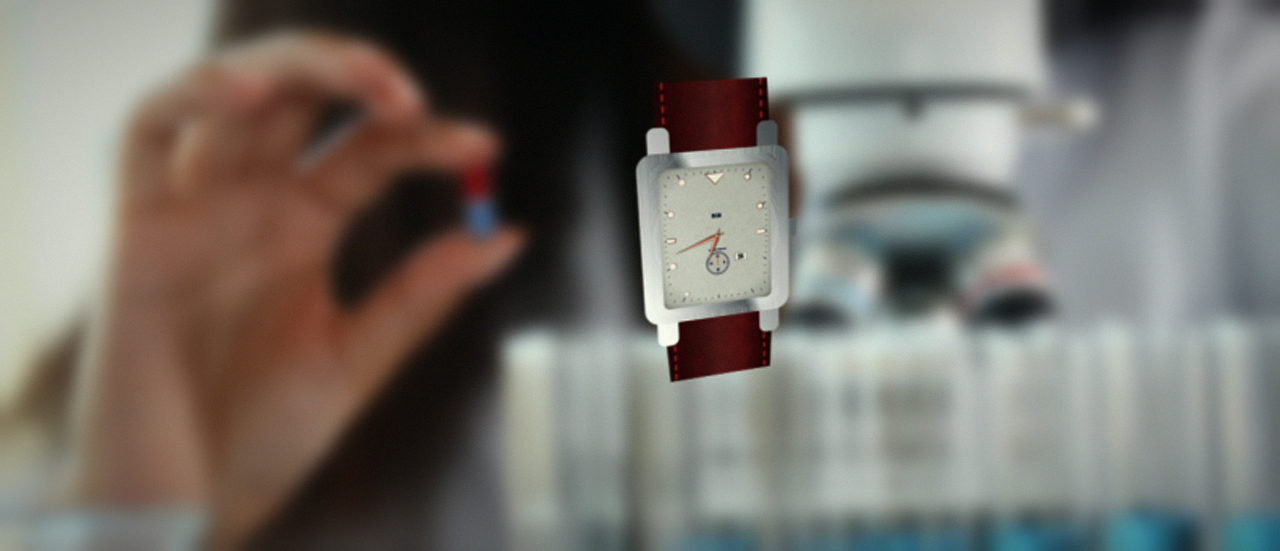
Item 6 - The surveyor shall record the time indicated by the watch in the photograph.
6:42
